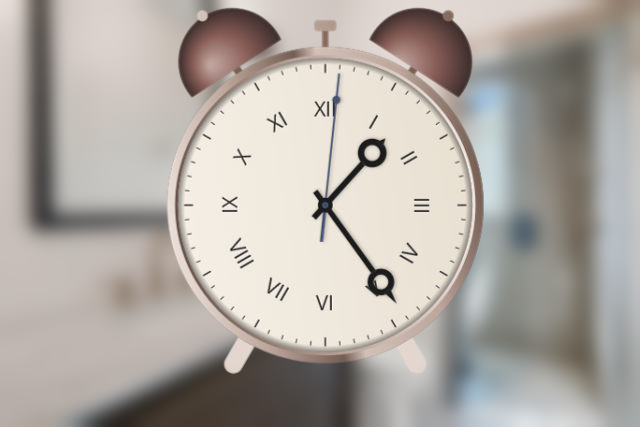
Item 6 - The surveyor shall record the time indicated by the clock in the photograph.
1:24:01
